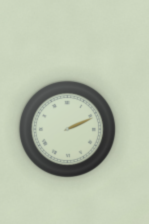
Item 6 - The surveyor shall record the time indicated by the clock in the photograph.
2:11
